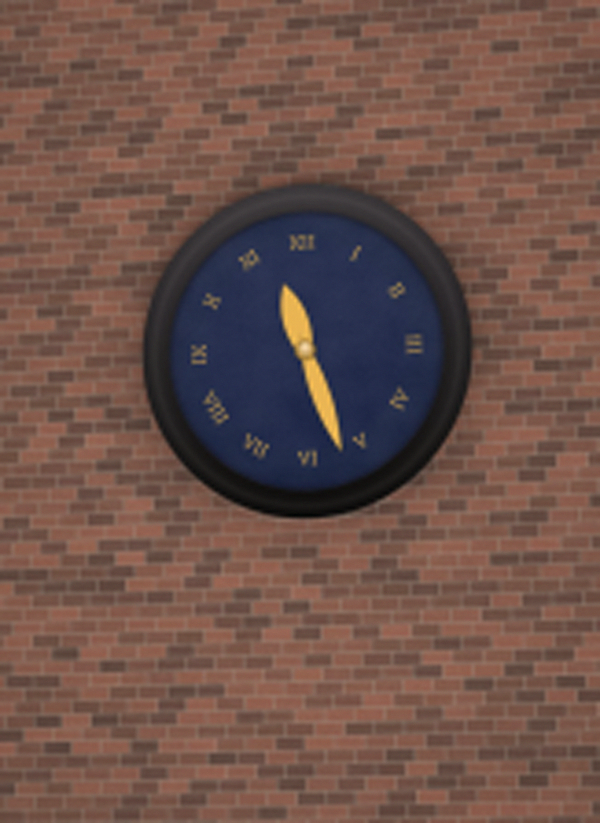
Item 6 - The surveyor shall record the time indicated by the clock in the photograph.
11:27
